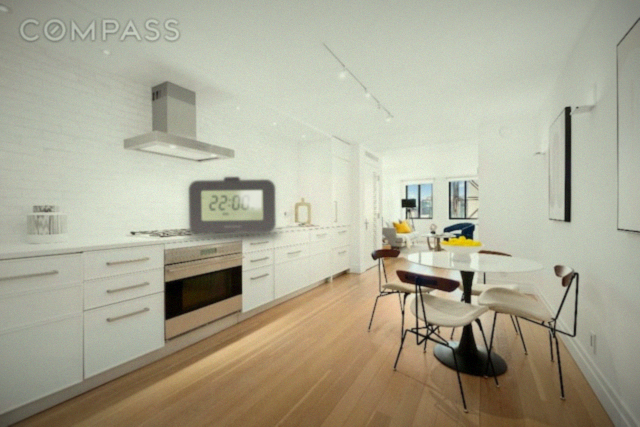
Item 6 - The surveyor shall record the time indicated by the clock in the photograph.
22:00
